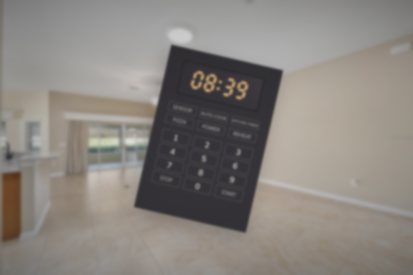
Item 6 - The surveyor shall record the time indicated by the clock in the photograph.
8:39
